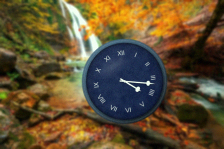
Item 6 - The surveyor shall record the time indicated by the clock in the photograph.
4:17
